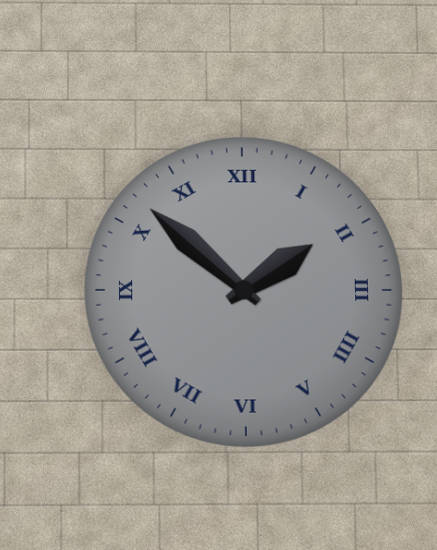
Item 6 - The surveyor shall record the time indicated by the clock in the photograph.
1:52
